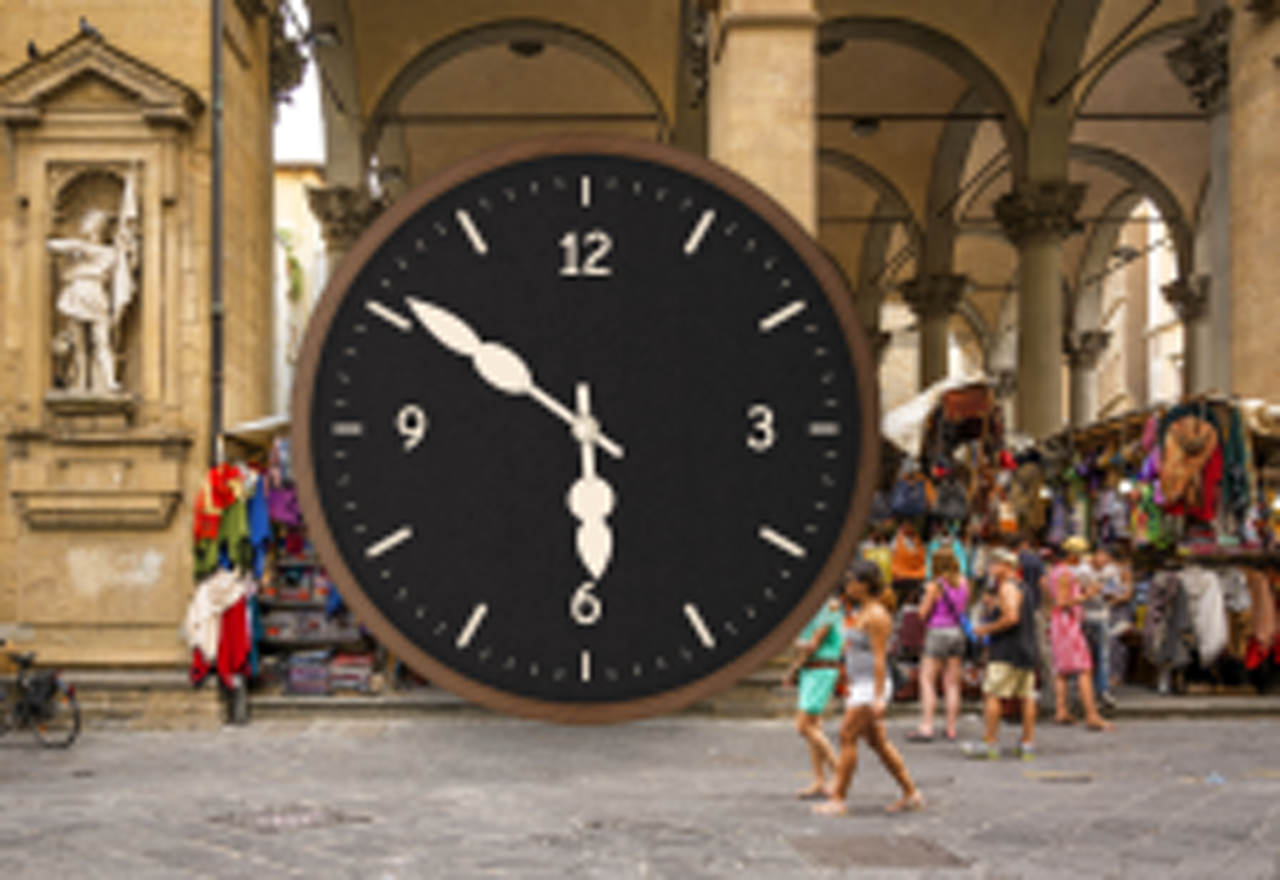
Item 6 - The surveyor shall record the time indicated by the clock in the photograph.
5:51
